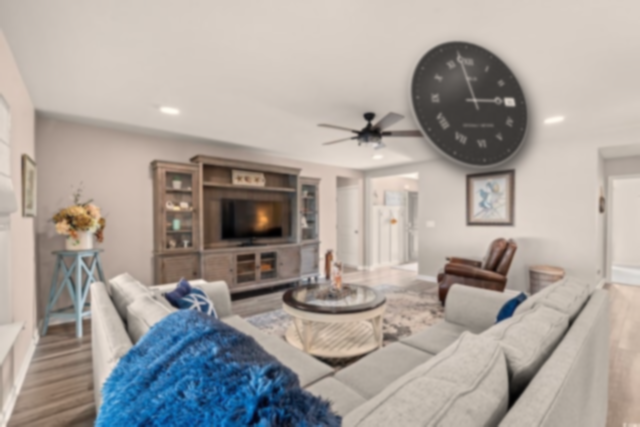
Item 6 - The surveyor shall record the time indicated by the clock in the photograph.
2:58
